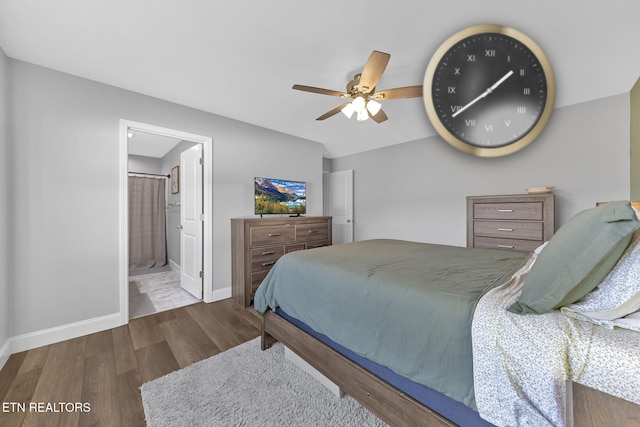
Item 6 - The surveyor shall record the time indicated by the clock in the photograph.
1:39
